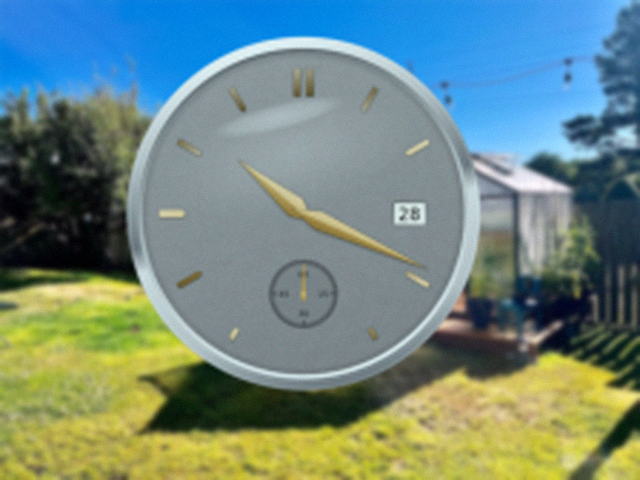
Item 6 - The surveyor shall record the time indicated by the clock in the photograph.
10:19
